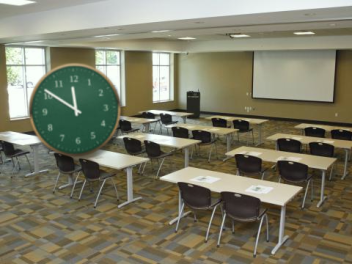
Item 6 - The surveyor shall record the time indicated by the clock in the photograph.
11:51
